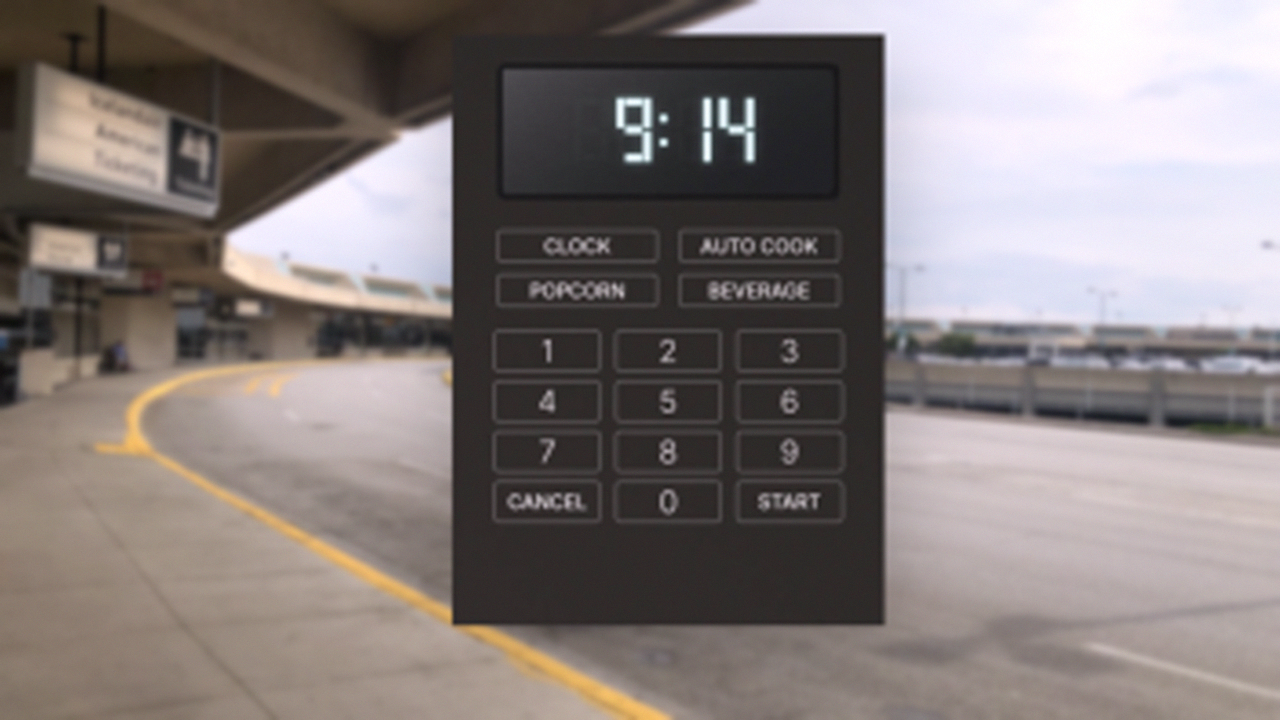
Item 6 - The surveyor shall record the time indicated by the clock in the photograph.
9:14
